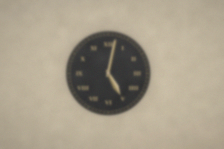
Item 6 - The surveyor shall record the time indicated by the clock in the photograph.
5:02
